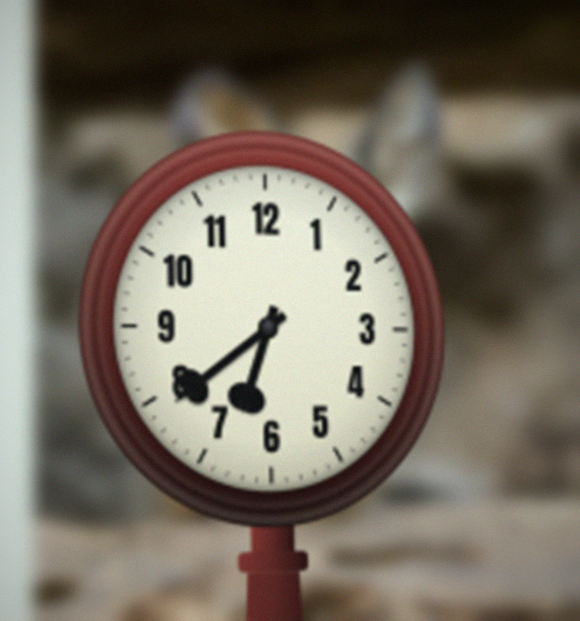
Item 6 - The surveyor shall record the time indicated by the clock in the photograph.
6:39
